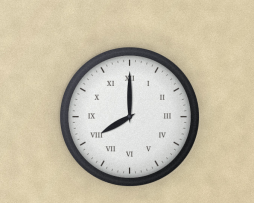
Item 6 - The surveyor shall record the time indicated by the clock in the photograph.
8:00
